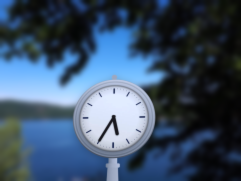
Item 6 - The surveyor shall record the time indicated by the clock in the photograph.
5:35
